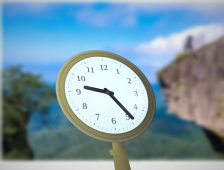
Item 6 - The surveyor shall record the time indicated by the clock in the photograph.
9:24
